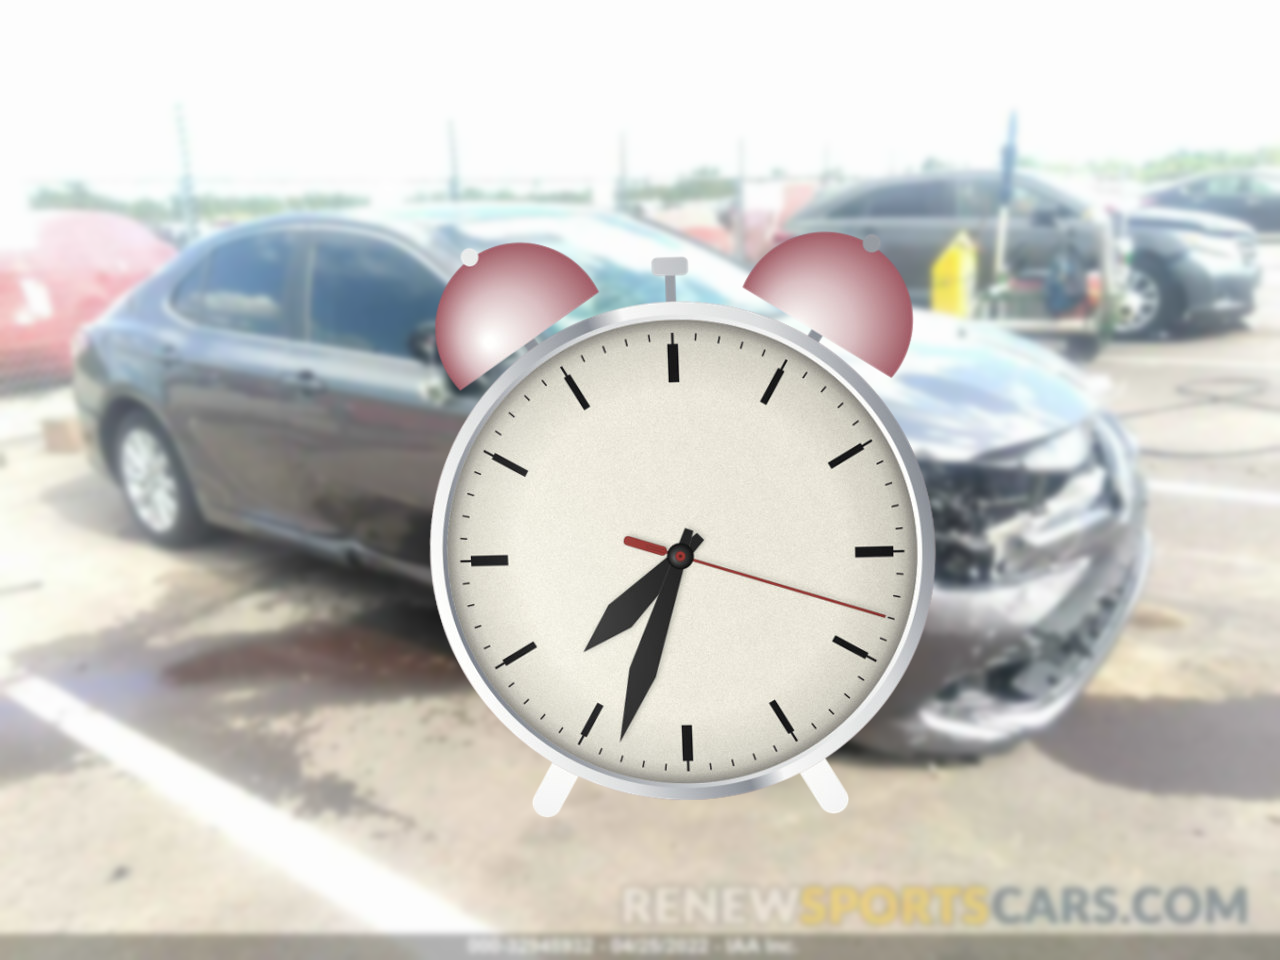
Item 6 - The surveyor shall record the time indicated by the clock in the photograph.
7:33:18
